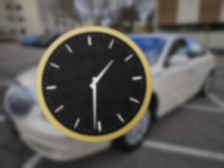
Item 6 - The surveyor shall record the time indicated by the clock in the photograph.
1:31
